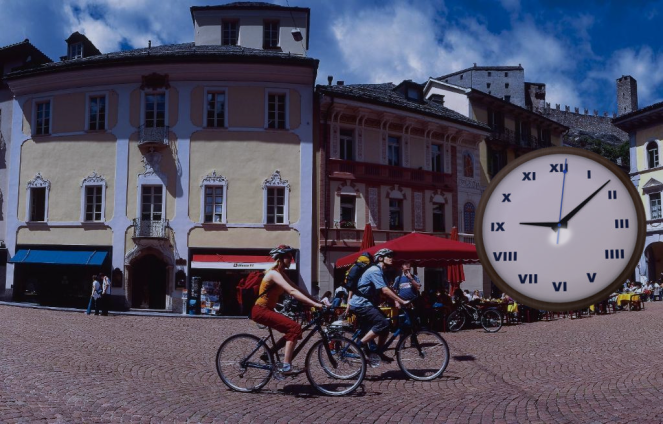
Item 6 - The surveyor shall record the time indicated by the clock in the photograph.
9:08:01
